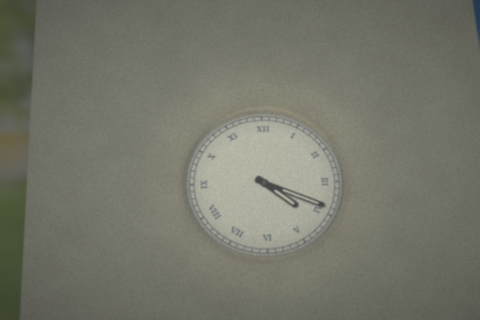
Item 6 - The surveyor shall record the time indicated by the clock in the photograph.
4:19
